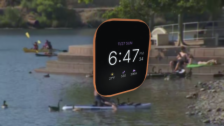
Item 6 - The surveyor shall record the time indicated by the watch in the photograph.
6:47
